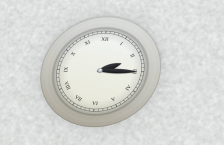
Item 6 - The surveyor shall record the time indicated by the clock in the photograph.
2:15
